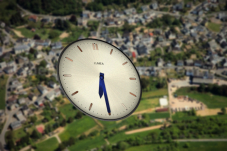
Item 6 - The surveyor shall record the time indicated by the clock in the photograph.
6:30
